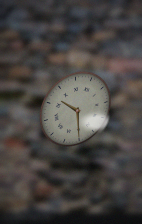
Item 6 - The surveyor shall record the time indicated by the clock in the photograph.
9:25
